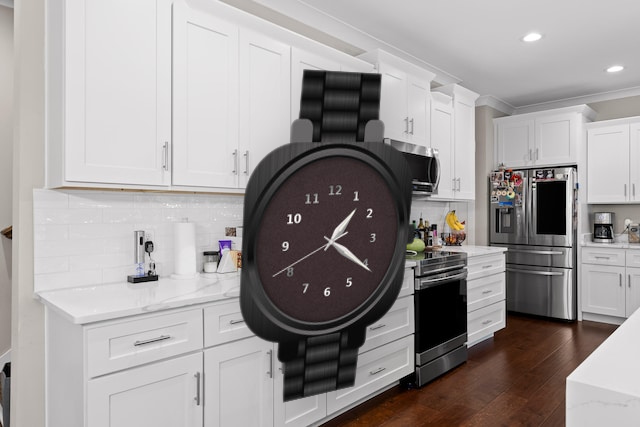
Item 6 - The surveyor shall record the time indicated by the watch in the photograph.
1:20:41
